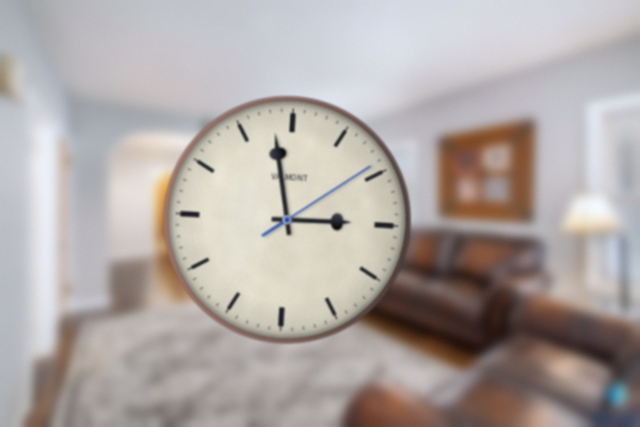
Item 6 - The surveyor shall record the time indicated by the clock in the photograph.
2:58:09
